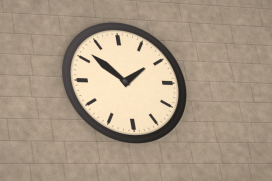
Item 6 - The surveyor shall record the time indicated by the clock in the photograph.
1:52
